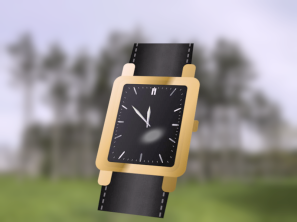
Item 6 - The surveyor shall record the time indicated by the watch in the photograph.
11:52
